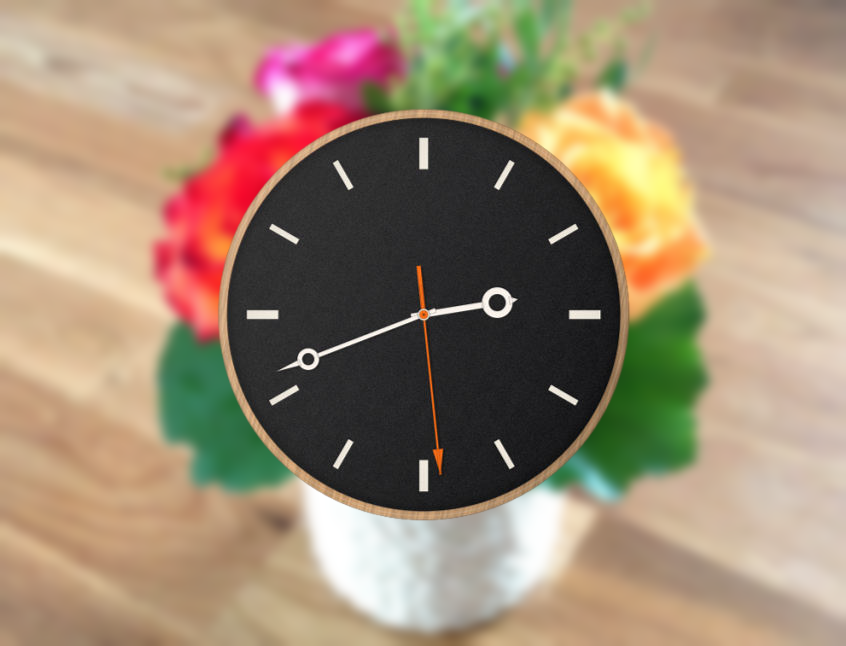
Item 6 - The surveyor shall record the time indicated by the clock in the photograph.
2:41:29
